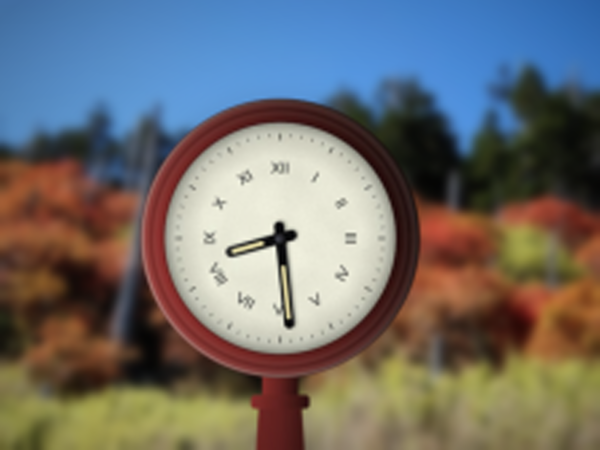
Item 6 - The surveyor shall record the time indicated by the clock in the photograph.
8:29
